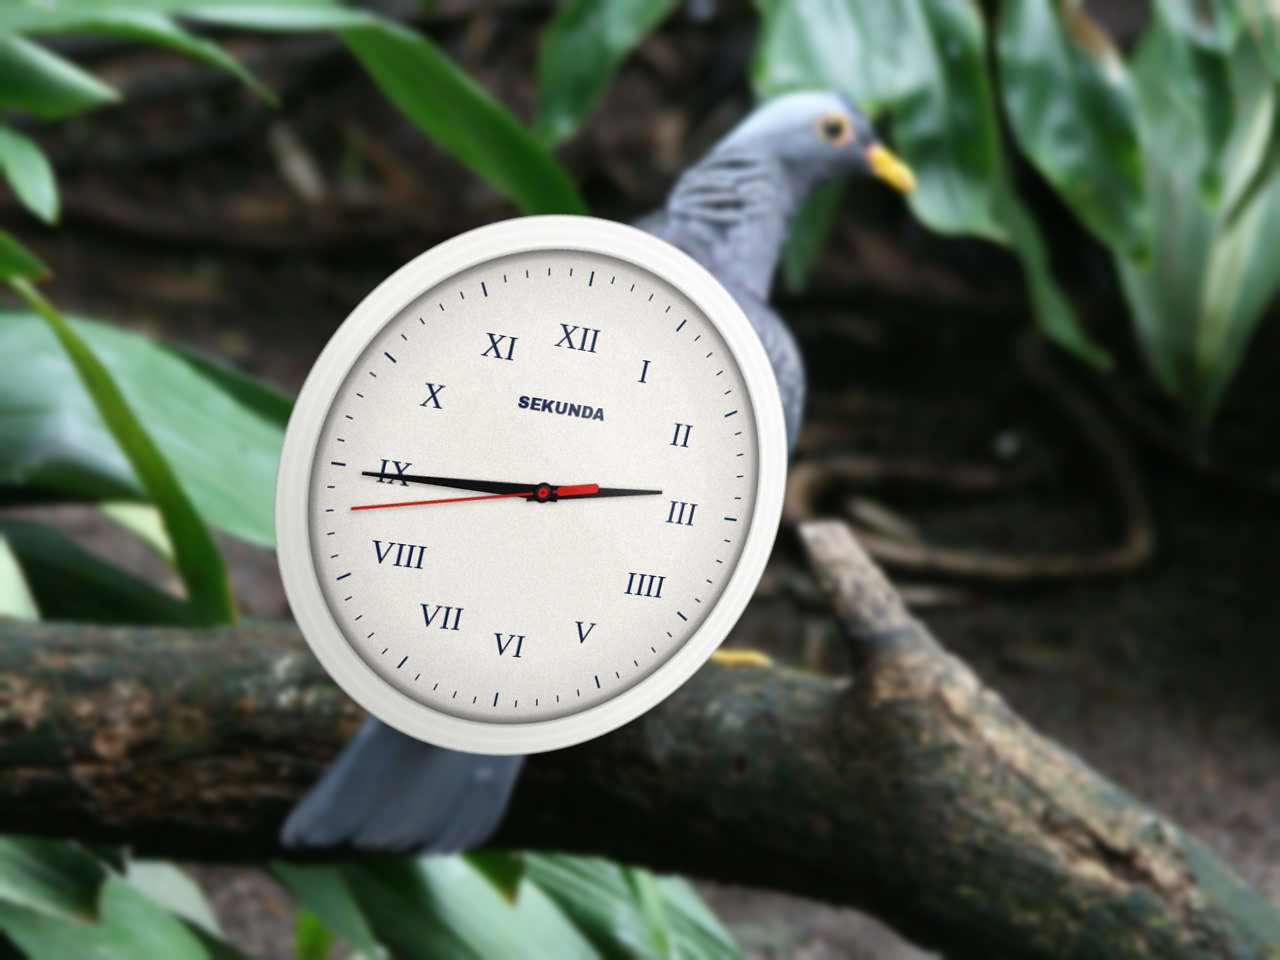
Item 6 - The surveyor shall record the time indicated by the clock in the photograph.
2:44:43
